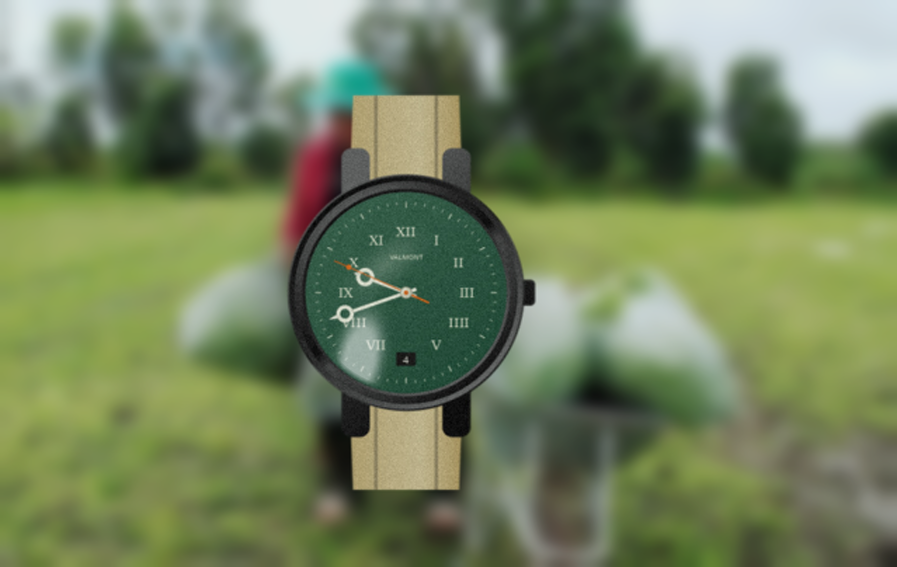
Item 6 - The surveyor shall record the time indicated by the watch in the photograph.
9:41:49
